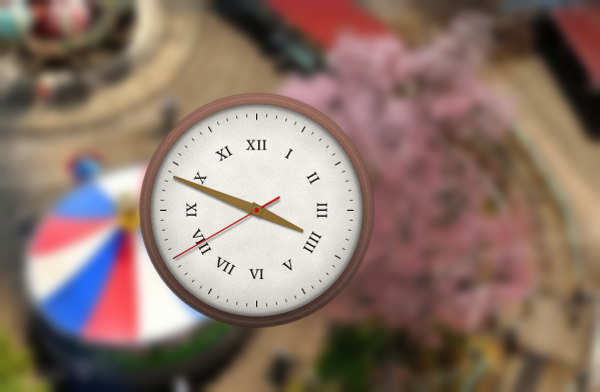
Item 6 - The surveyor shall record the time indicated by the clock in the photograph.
3:48:40
